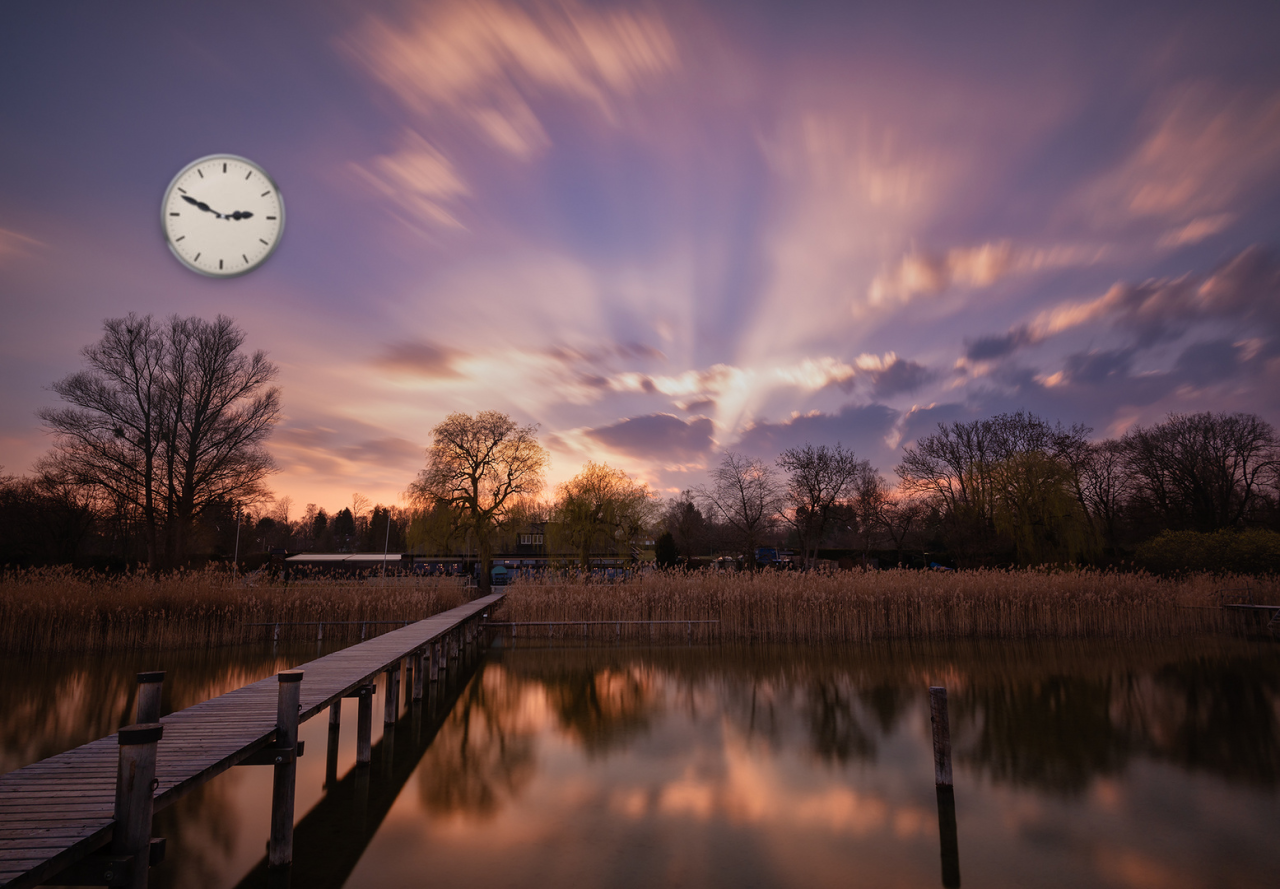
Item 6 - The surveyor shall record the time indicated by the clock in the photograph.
2:49
